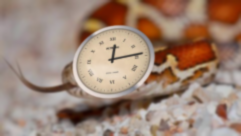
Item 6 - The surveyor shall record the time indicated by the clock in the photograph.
12:14
